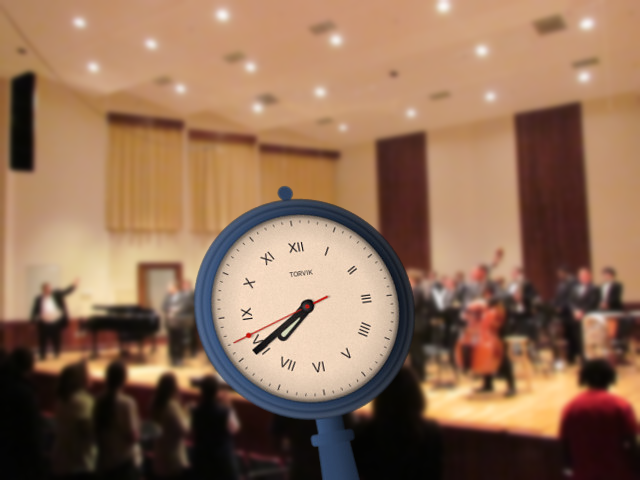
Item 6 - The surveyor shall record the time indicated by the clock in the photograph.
7:39:42
